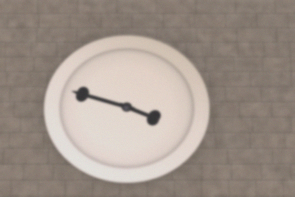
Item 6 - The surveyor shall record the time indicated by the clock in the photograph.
3:48
